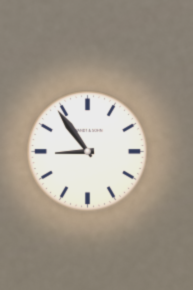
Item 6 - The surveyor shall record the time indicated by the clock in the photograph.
8:54
